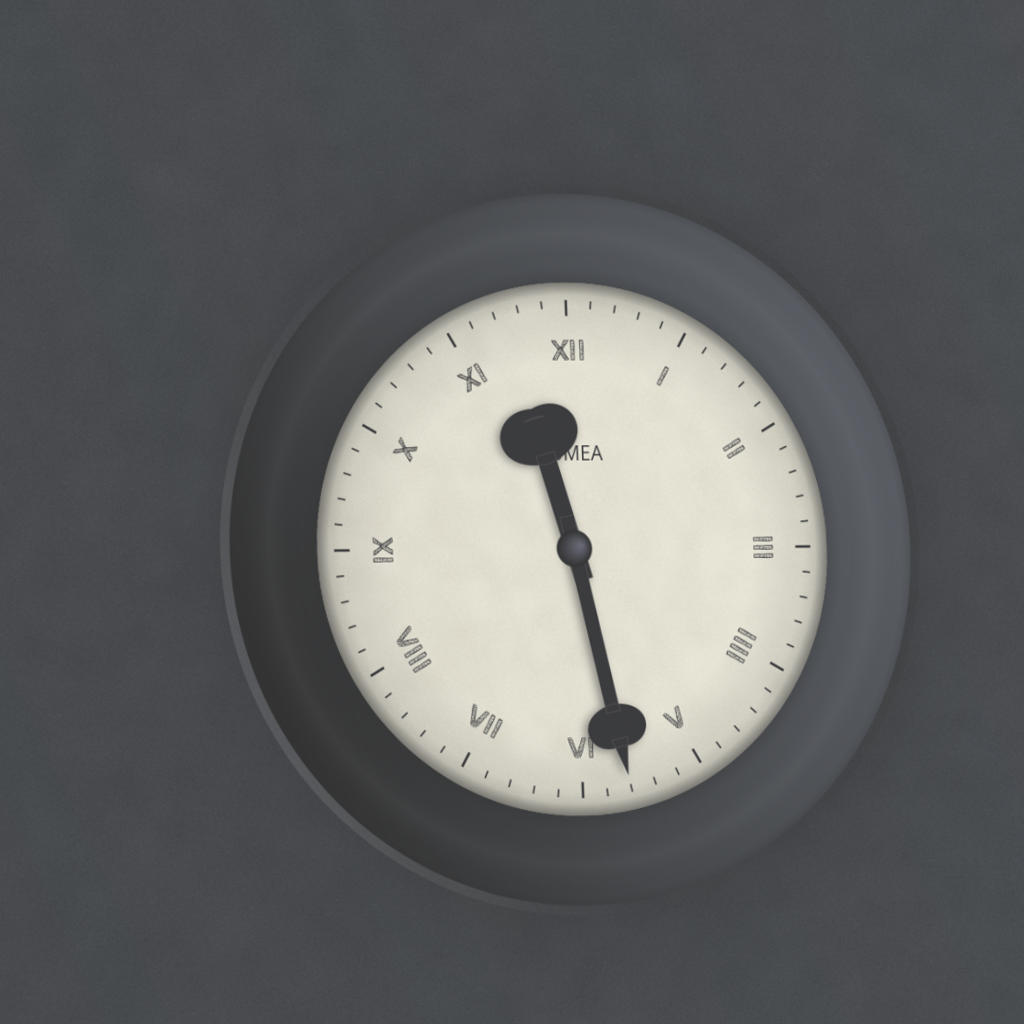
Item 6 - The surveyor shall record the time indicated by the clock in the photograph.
11:28
